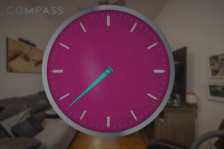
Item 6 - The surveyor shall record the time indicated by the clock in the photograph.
7:38
